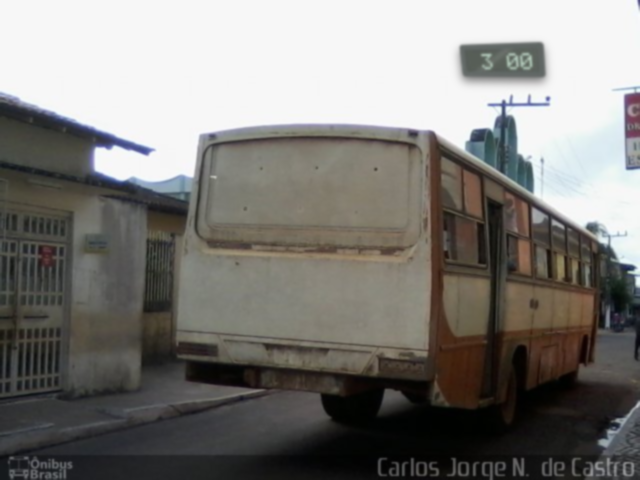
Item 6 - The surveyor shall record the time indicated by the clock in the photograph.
3:00
